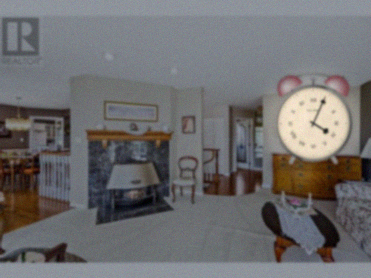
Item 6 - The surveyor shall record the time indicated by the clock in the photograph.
4:04
